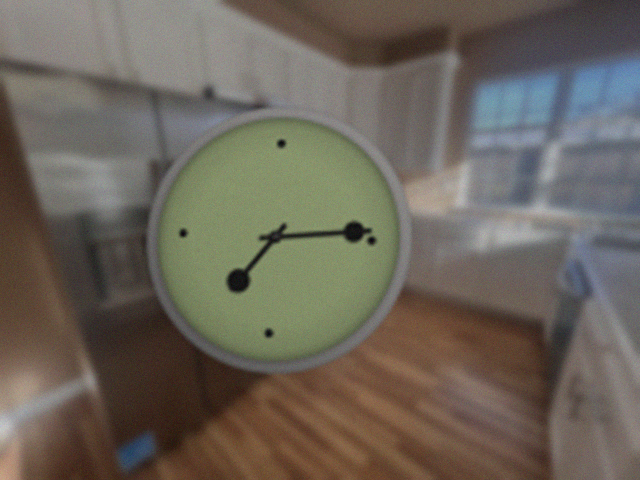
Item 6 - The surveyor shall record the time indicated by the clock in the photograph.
7:14
